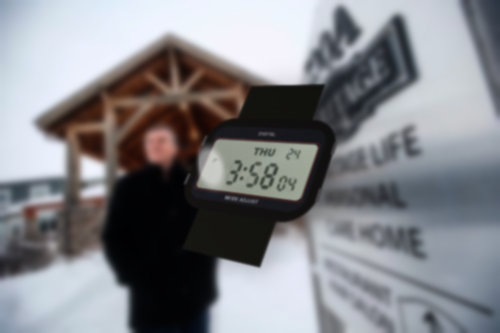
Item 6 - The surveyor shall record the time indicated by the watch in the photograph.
3:58:04
